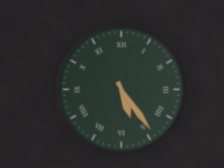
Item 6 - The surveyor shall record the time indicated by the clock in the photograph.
5:24
